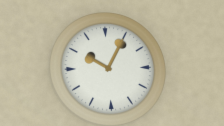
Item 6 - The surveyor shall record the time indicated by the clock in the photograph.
10:05
